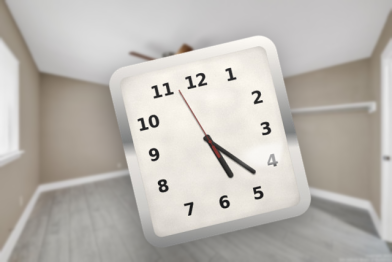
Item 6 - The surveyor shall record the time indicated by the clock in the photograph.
5:22:57
